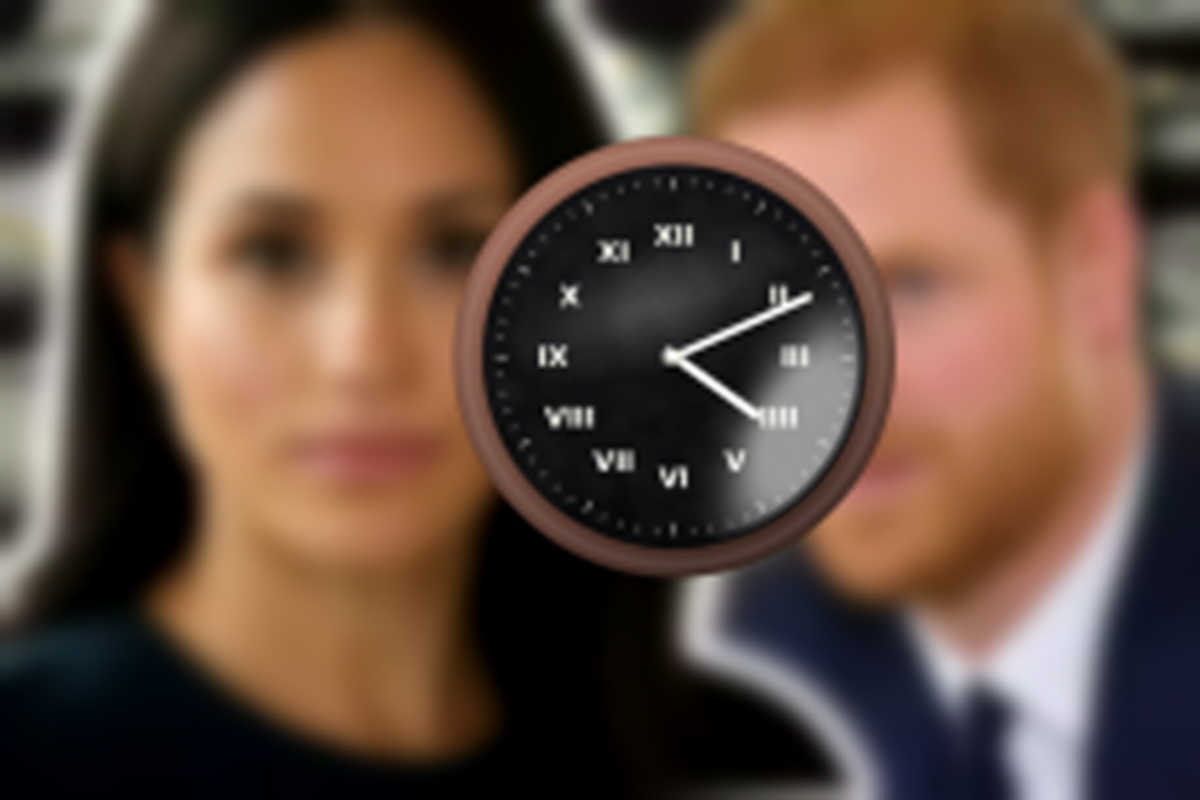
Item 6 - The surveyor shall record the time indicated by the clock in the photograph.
4:11
